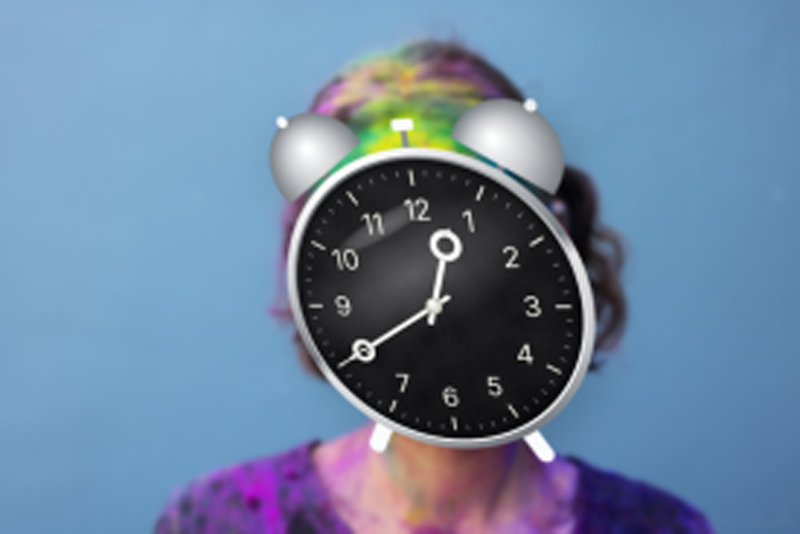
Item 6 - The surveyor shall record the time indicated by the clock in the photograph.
12:40
